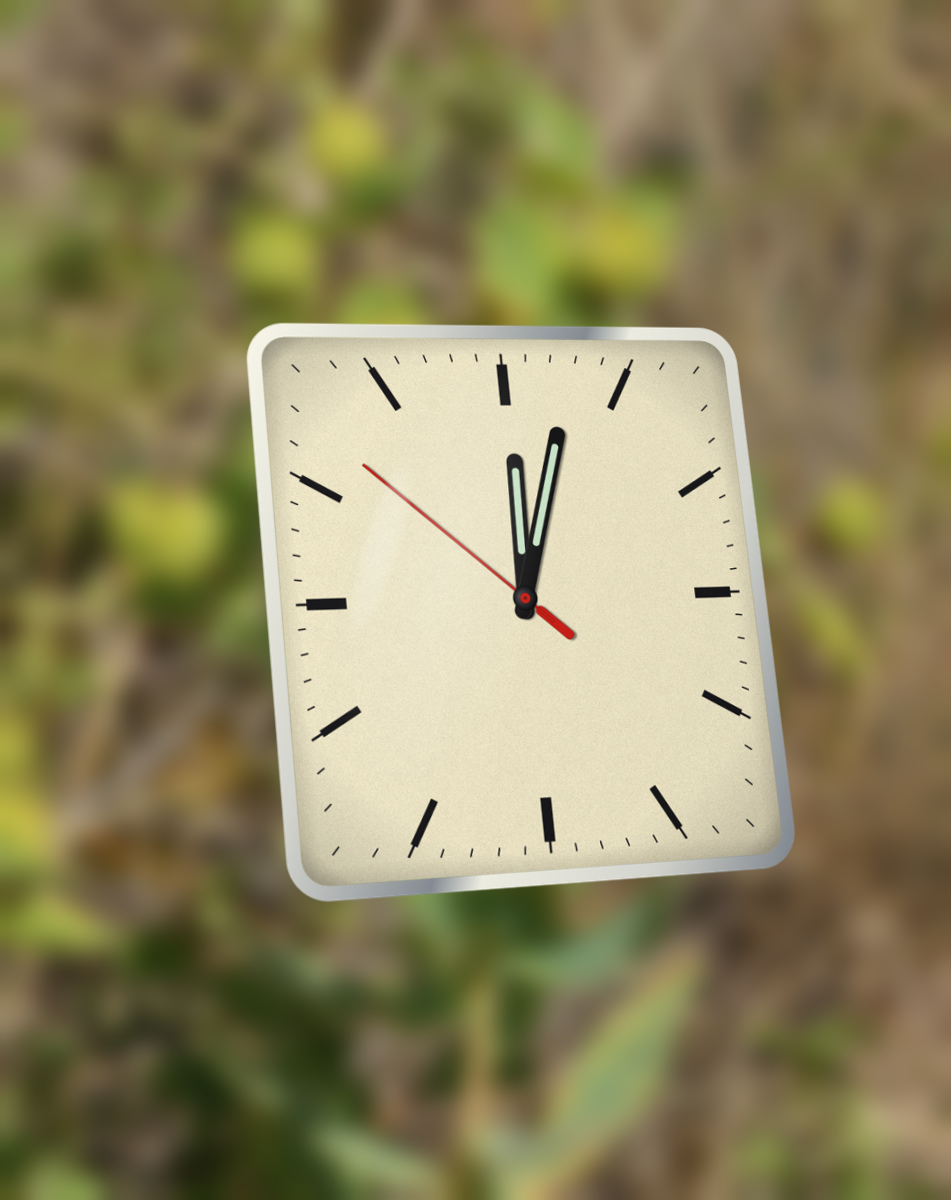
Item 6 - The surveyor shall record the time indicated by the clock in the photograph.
12:02:52
